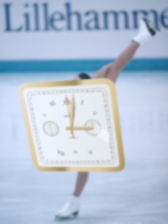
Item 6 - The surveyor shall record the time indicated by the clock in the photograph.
3:02
